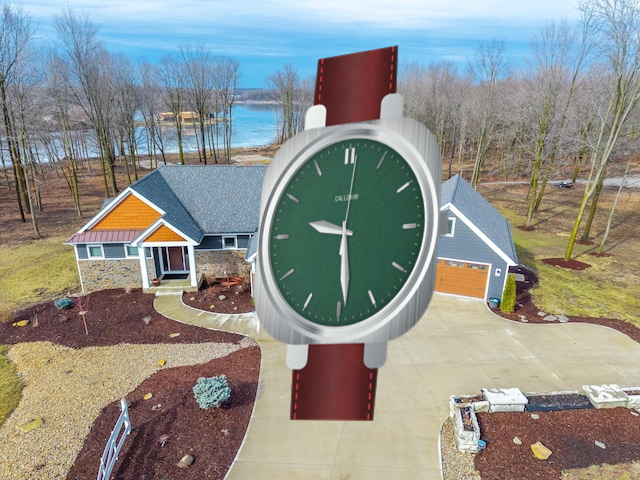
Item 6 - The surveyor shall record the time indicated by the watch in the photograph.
9:29:01
